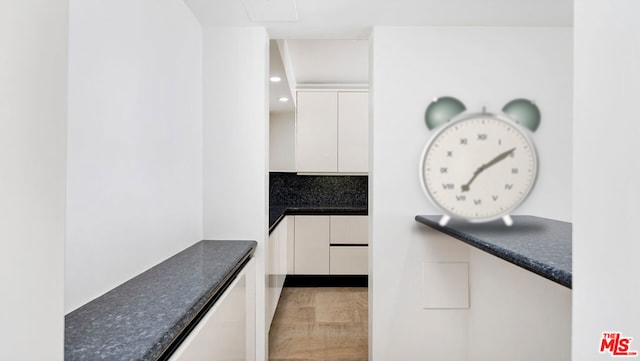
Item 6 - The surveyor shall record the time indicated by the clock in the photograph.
7:09
